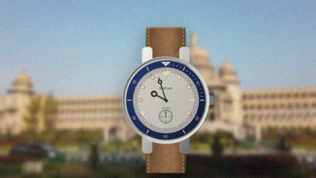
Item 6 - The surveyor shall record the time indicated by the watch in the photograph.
9:57
